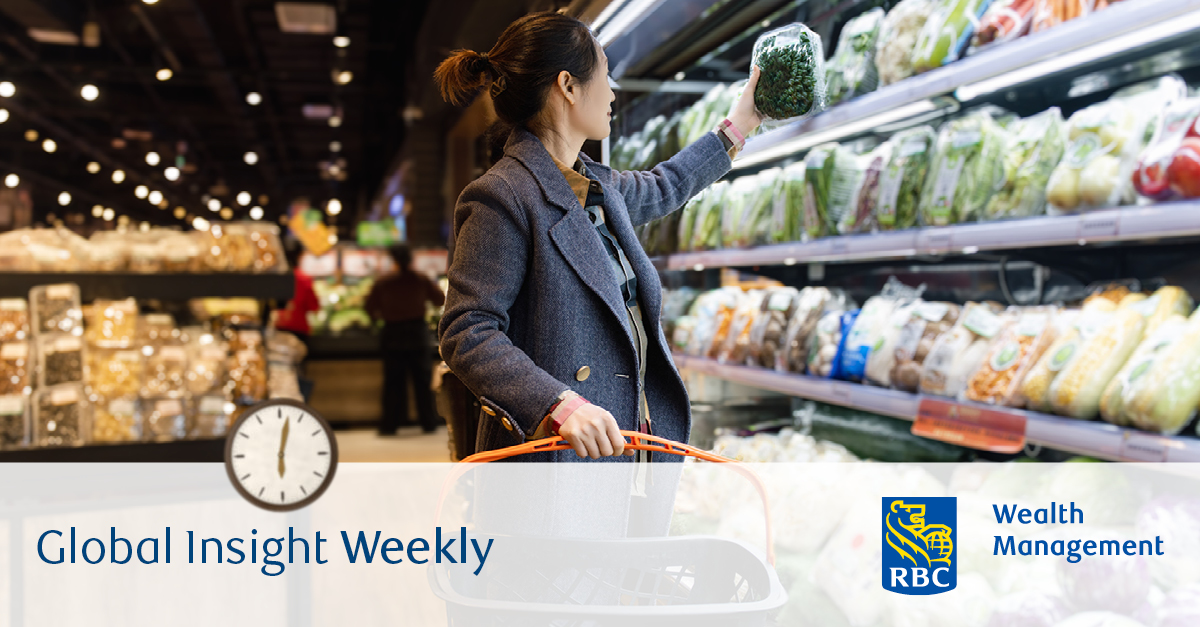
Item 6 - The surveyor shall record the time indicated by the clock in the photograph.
6:02
